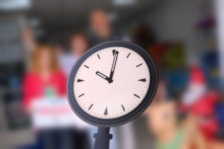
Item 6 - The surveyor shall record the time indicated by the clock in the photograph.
10:01
